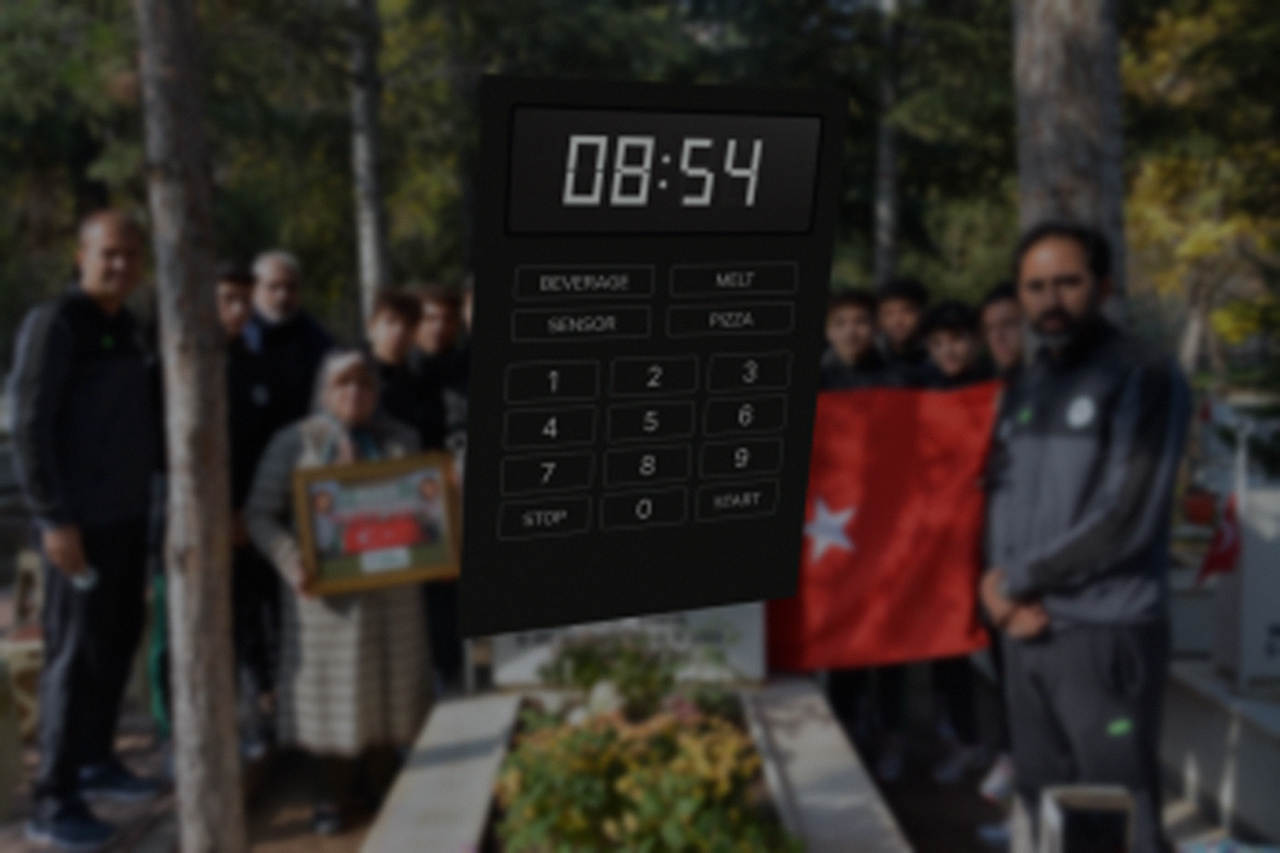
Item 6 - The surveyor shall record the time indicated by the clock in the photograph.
8:54
